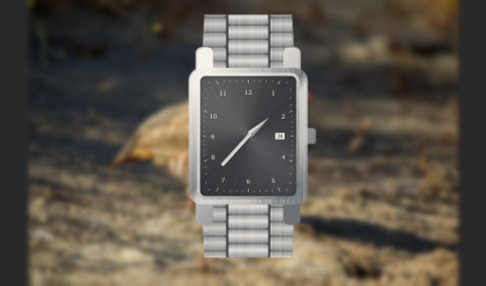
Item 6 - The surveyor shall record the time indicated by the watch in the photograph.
1:37
